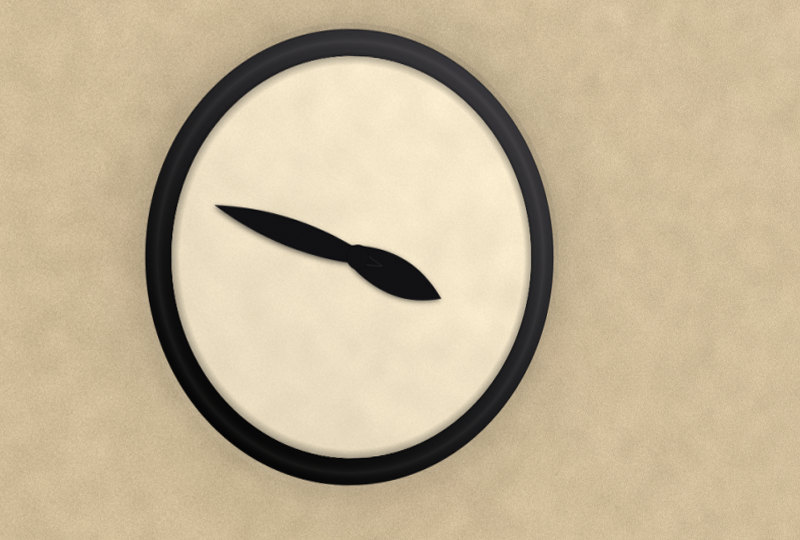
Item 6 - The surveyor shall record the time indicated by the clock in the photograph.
3:48
